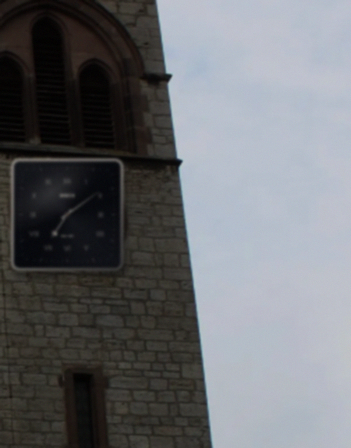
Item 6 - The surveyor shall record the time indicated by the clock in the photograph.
7:09
